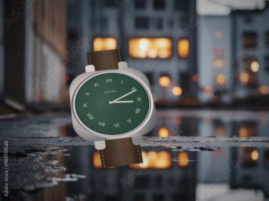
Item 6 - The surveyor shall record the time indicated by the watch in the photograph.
3:11
